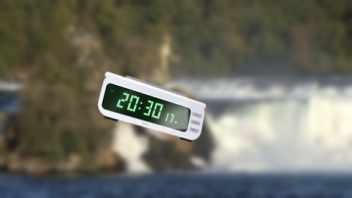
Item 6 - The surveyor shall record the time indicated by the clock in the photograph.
20:30:17
